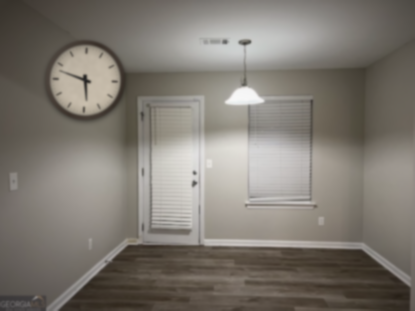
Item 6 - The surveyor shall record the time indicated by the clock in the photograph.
5:48
